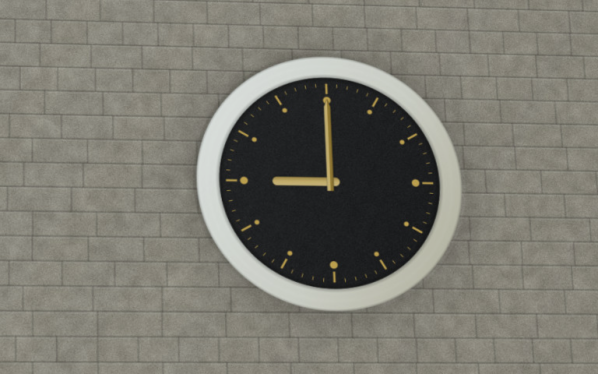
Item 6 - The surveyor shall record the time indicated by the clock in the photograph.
9:00
